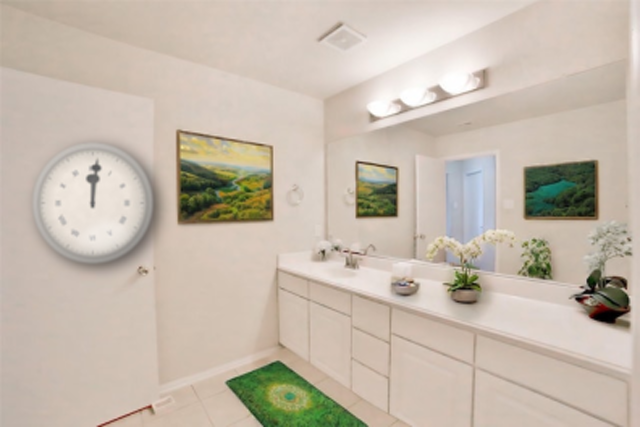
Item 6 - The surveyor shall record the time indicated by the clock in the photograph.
12:01
